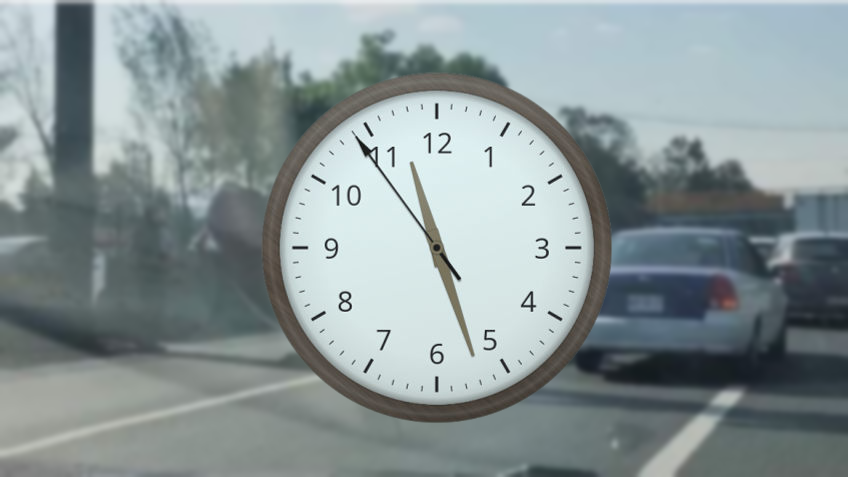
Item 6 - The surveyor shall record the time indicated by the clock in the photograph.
11:26:54
